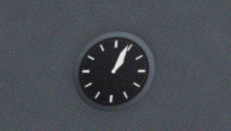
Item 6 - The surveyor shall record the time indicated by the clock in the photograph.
1:04
